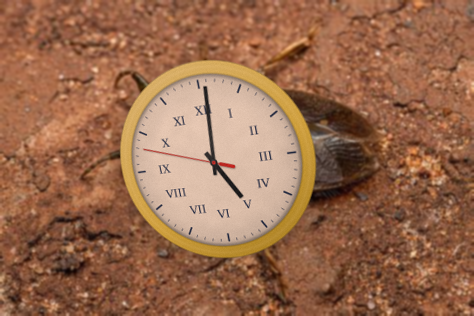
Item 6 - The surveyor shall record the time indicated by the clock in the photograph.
5:00:48
